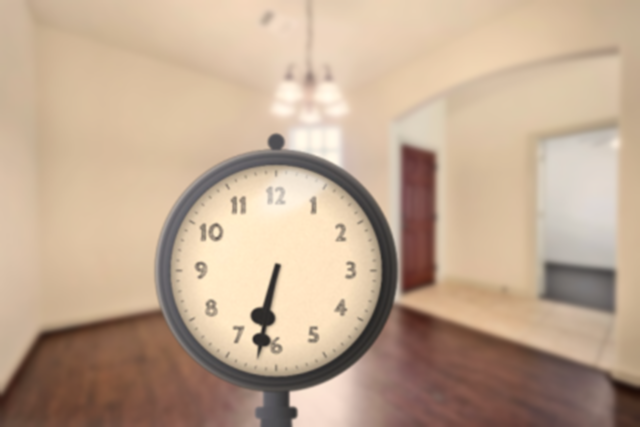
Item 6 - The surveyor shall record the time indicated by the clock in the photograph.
6:32
